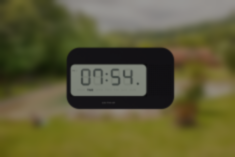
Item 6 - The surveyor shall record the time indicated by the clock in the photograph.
7:54
